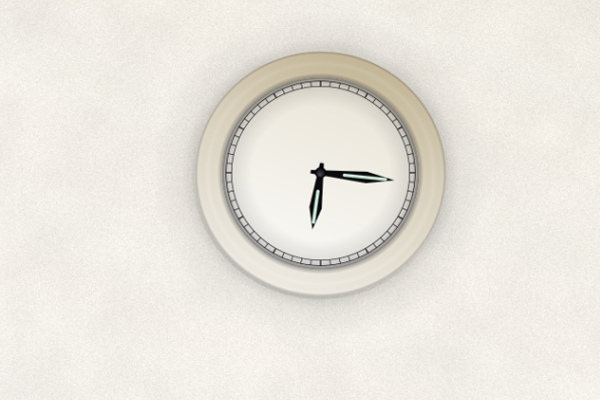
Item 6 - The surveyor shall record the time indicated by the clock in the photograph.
6:16
